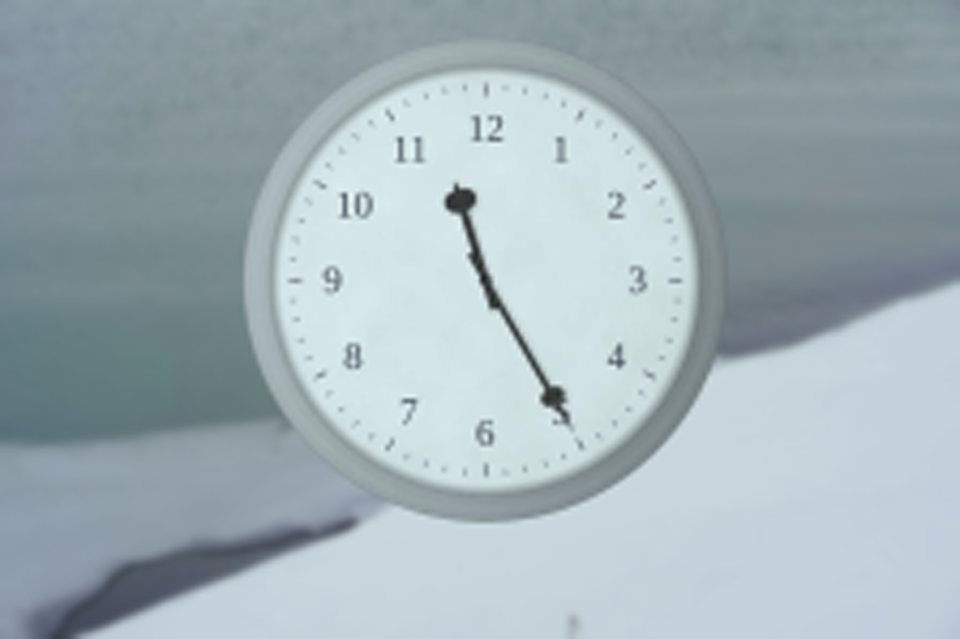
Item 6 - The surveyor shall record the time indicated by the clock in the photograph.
11:25
